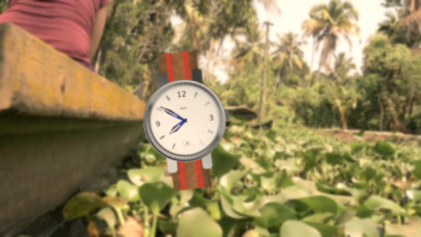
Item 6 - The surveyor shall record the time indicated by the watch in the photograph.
7:51
